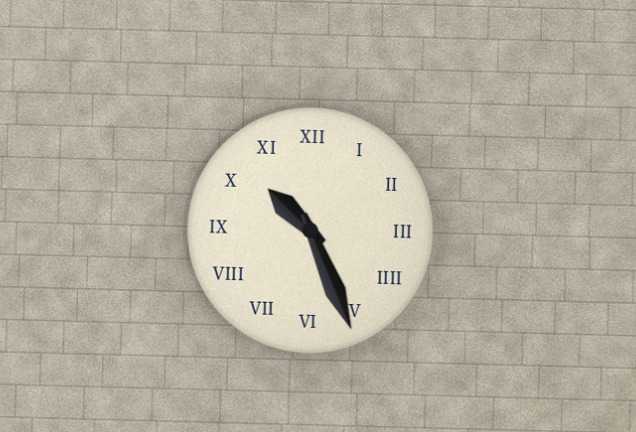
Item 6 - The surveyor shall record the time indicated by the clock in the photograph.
10:26
